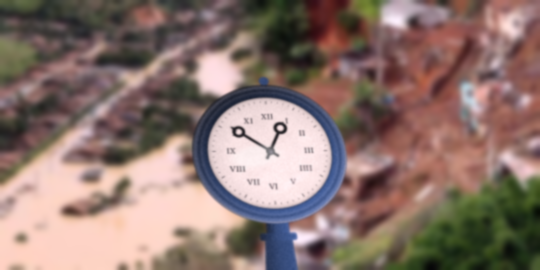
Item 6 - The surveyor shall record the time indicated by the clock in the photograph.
12:51
